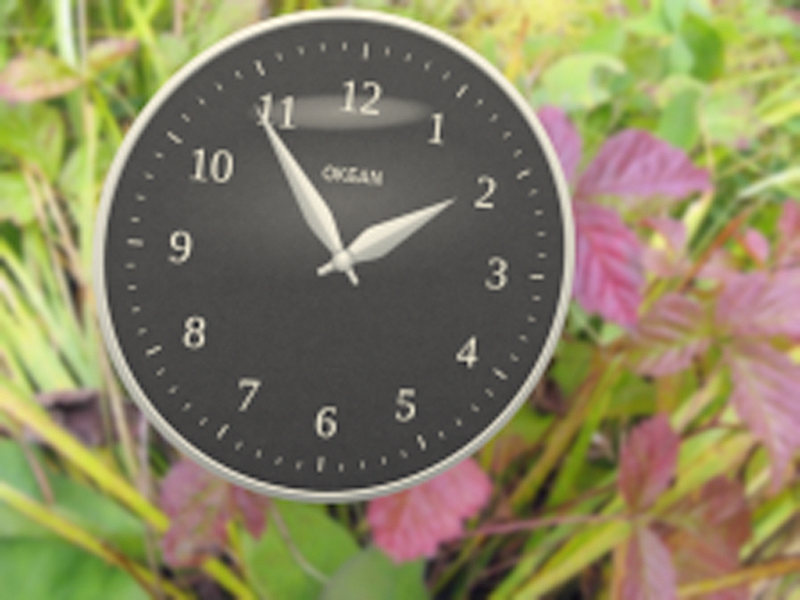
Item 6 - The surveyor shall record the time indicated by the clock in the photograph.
1:54
